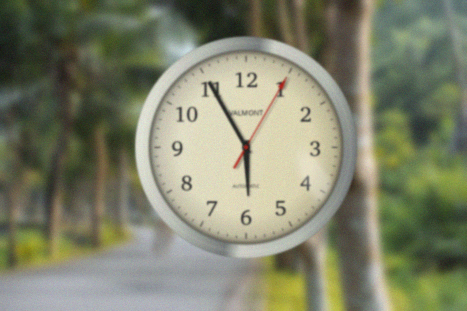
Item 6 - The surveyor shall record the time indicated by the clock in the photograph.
5:55:05
